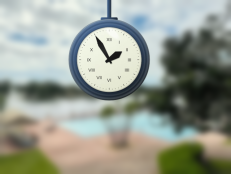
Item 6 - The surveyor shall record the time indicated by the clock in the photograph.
1:55
